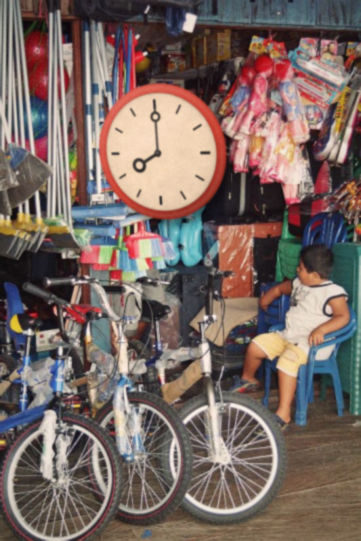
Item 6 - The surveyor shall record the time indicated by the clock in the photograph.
8:00
